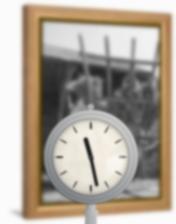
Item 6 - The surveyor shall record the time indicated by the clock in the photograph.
11:28
